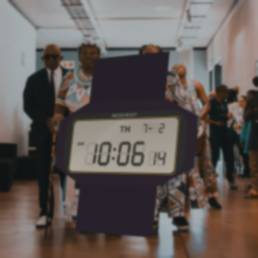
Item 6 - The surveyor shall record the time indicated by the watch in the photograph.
10:06:14
